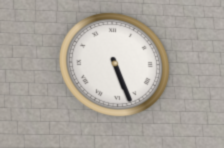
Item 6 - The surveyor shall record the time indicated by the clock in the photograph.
5:27
